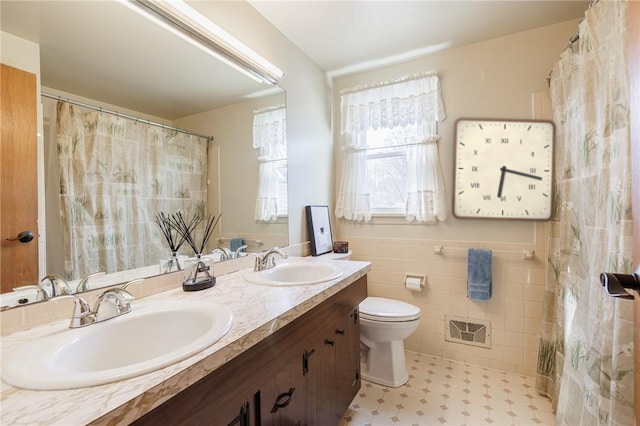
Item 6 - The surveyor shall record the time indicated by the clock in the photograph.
6:17
